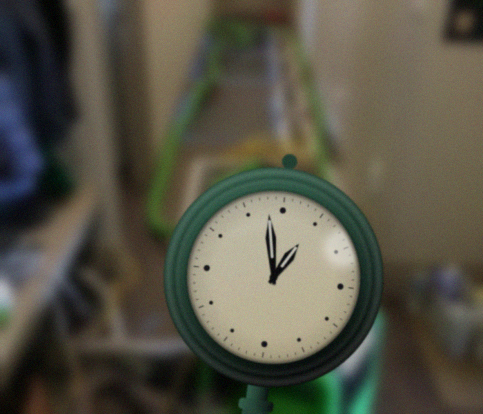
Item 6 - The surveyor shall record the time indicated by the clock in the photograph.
12:58
